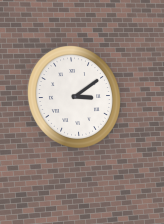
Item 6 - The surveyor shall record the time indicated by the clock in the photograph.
3:10
